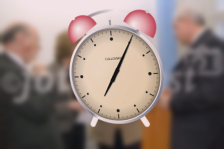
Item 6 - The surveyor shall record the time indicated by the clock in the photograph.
7:05
